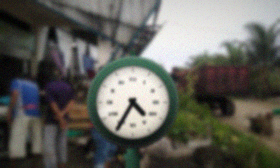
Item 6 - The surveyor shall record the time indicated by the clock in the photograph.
4:35
